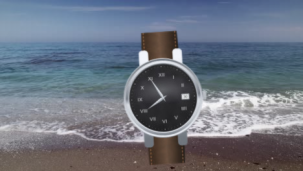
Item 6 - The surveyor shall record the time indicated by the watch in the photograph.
7:55
